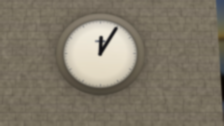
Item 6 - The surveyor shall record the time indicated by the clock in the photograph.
12:05
